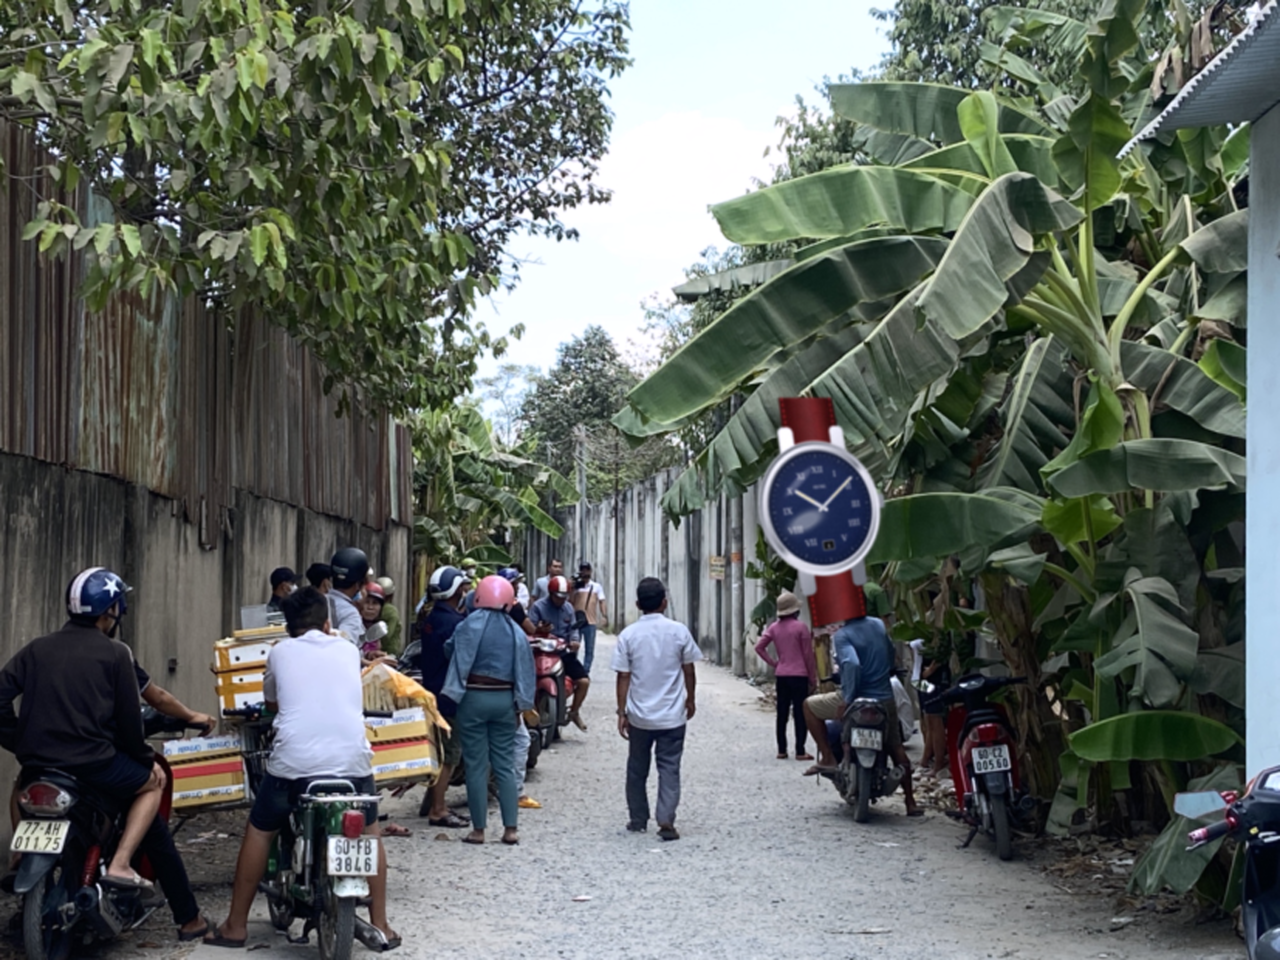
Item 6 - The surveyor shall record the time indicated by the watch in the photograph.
10:09
